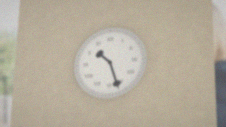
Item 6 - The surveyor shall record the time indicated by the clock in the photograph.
10:27
